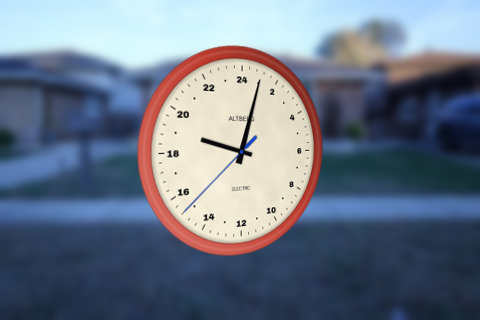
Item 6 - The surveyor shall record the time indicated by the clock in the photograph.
19:02:38
